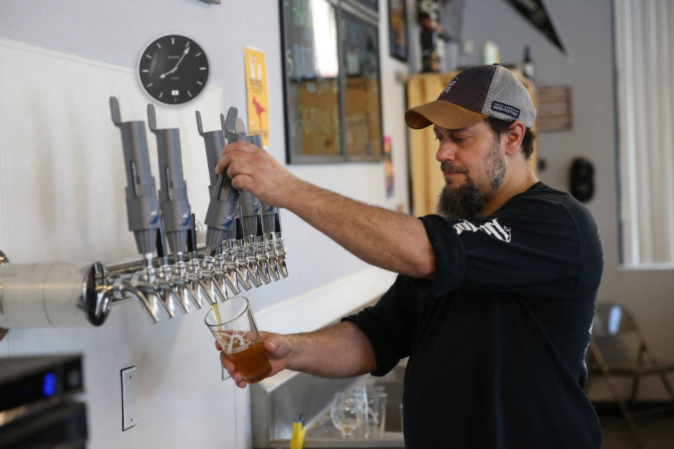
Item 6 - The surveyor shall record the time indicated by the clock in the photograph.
8:06
